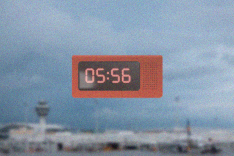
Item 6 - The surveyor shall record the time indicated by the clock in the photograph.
5:56
